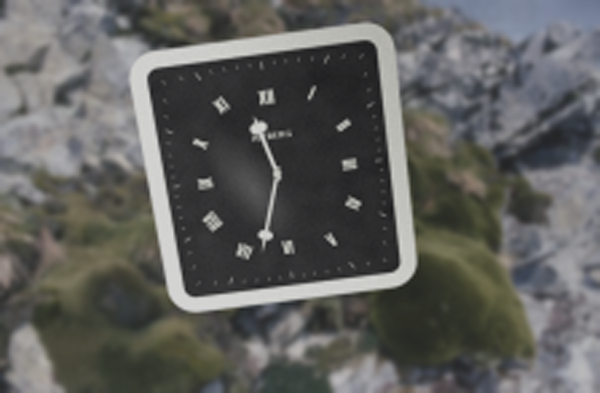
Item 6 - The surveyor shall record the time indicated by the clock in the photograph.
11:33
